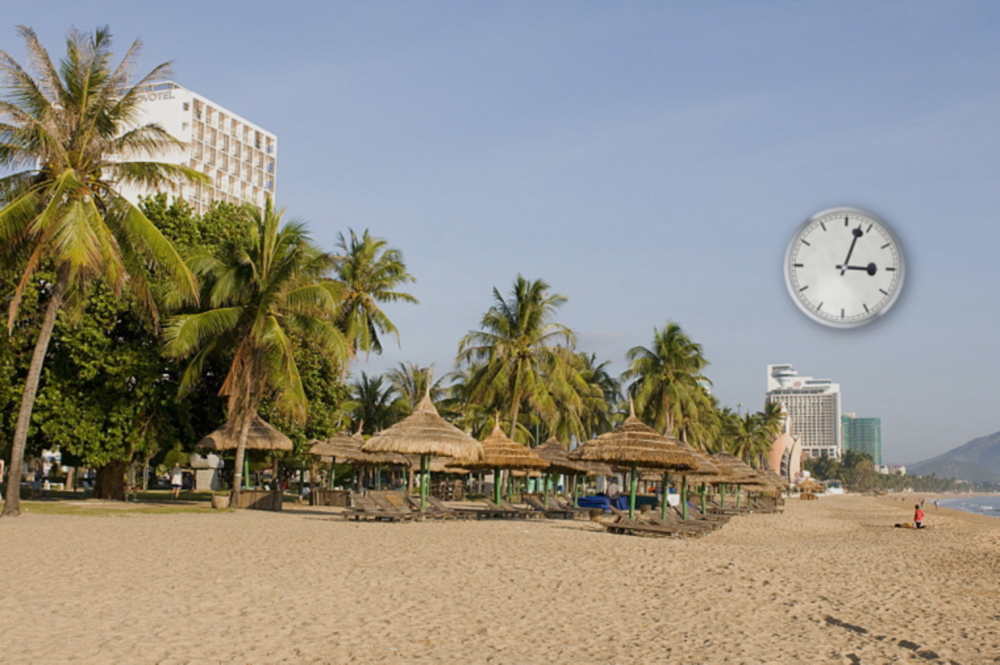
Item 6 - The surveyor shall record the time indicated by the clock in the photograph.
3:03
